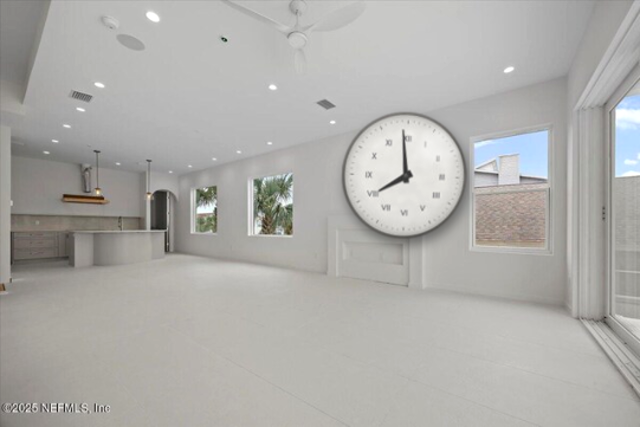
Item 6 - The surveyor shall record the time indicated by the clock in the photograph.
7:59
